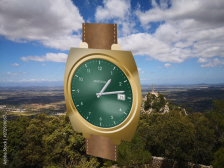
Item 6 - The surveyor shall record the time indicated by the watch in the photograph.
1:13
